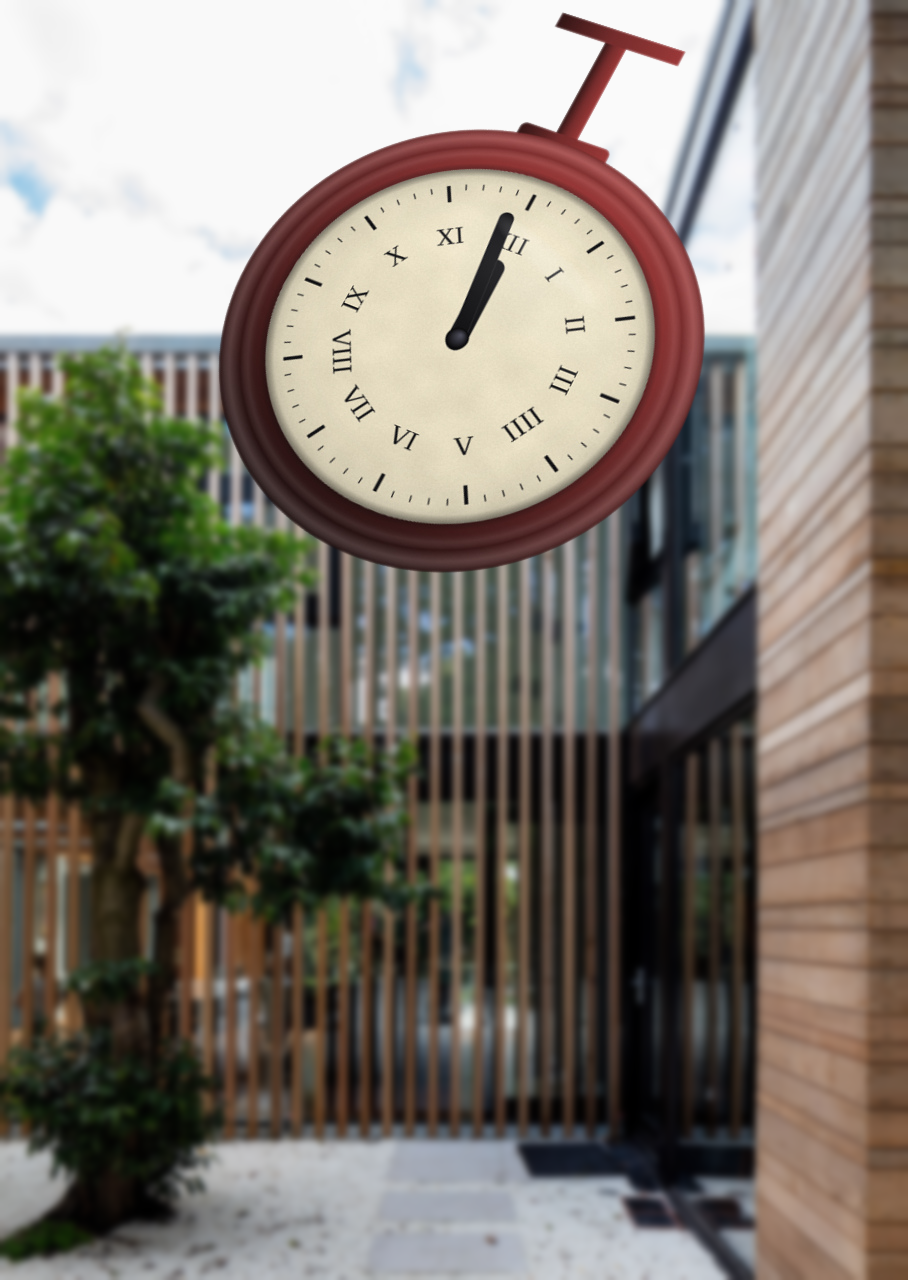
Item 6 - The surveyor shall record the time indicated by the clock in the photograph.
11:59
